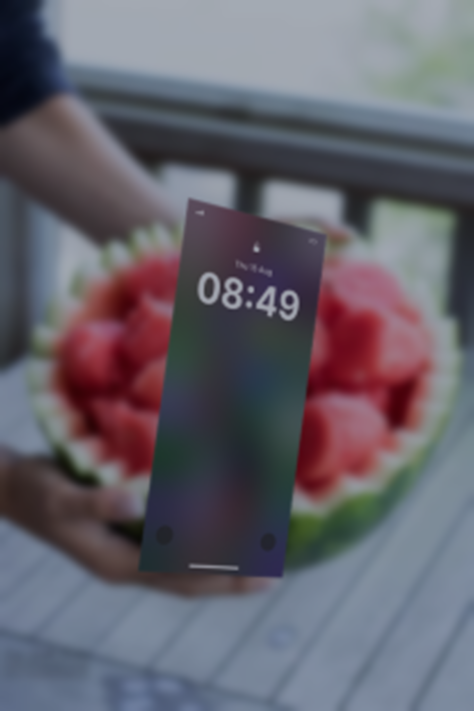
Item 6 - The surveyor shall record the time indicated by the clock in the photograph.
8:49
